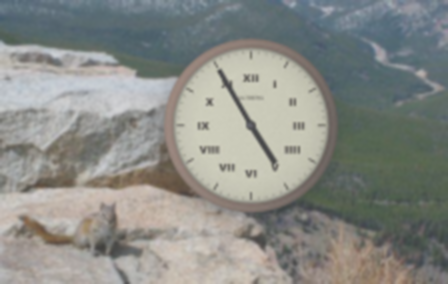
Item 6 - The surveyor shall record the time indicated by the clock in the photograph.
4:55
